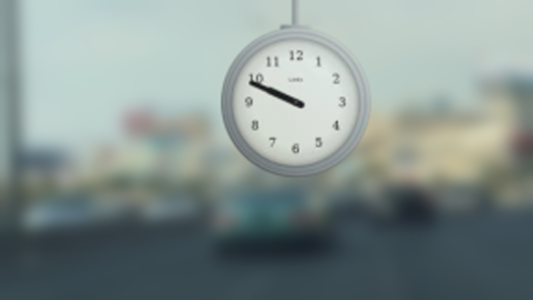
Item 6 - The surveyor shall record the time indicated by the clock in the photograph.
9:49
